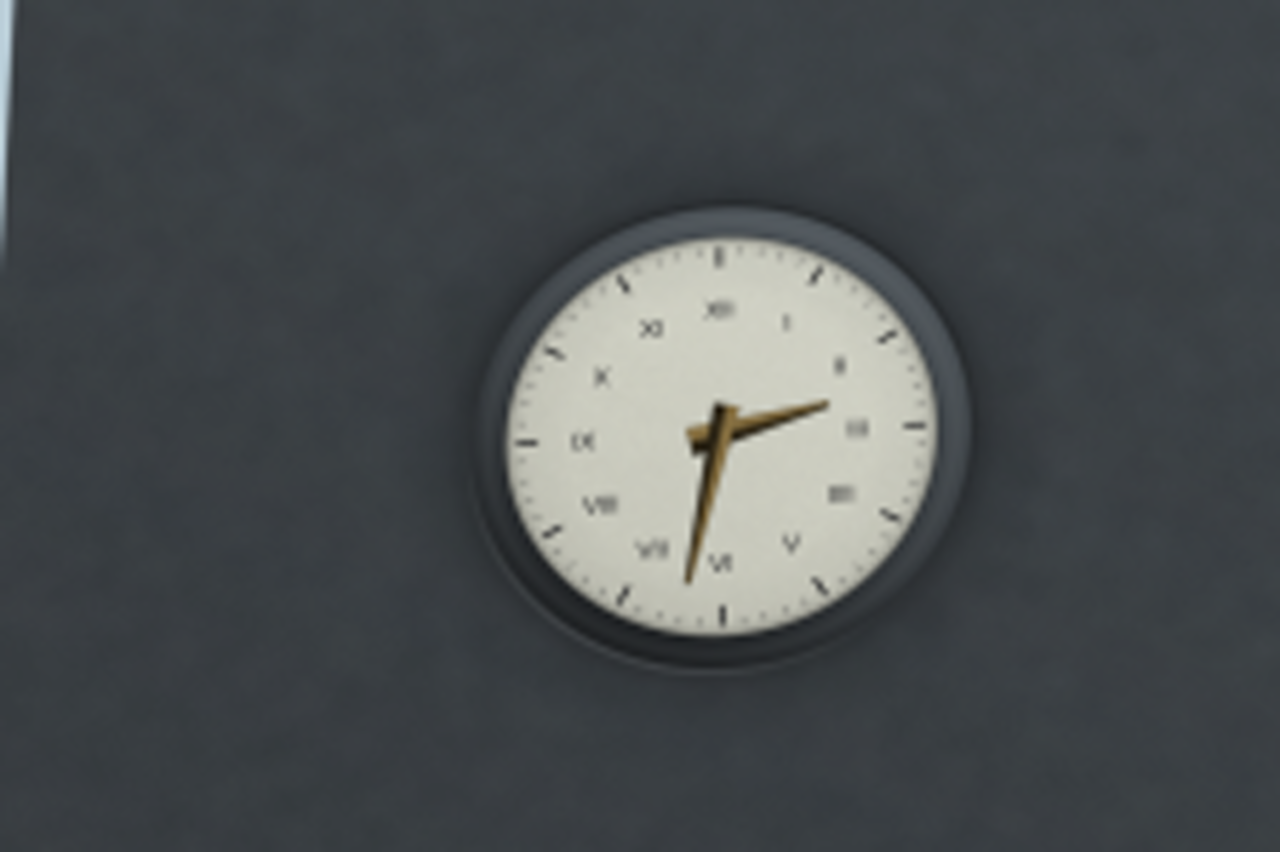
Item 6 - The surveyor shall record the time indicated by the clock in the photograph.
2:32
